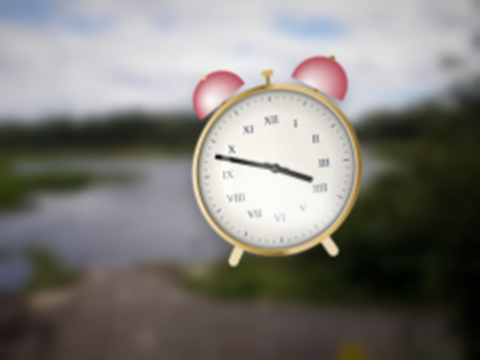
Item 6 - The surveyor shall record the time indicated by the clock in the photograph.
3:48
